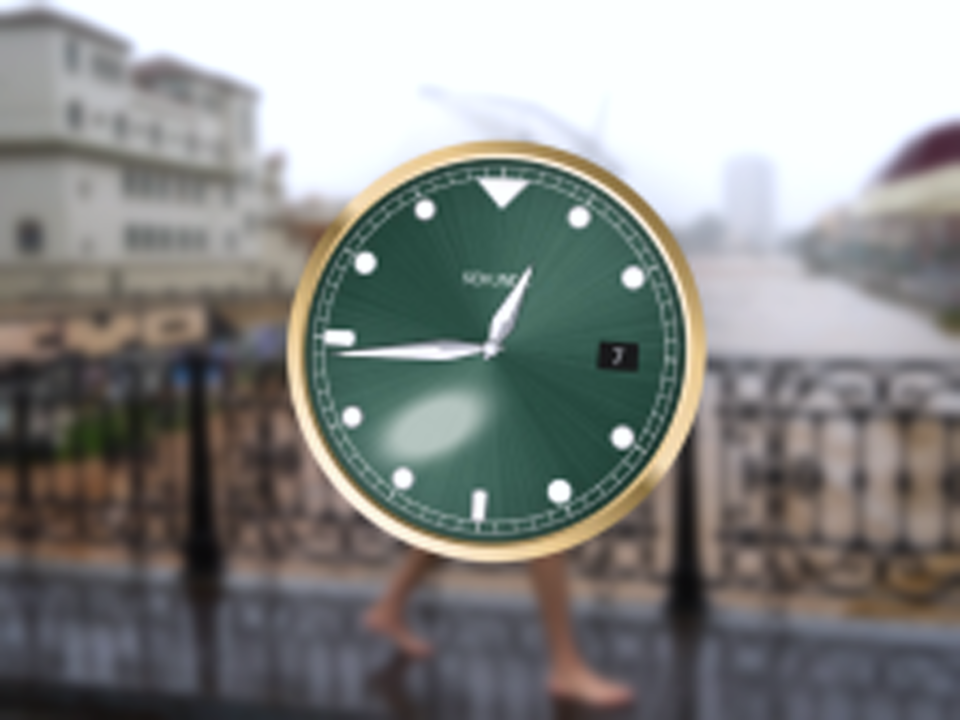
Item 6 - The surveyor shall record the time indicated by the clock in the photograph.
12:44
